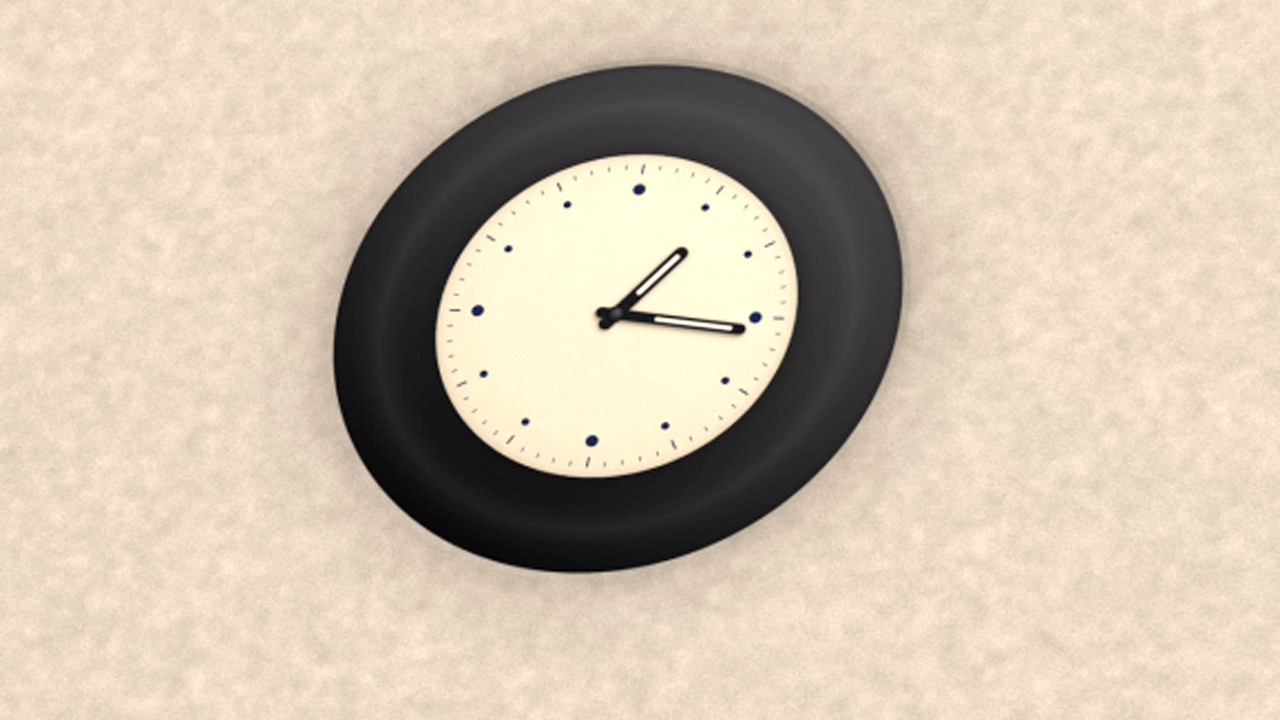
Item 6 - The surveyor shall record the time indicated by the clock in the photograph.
1:16
